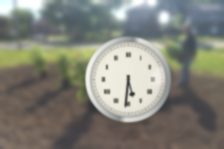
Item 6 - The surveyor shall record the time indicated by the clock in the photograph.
5:31
